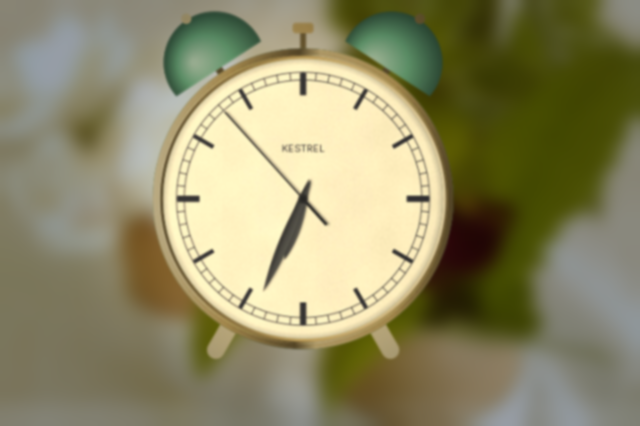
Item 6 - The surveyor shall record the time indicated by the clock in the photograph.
6:33:53
